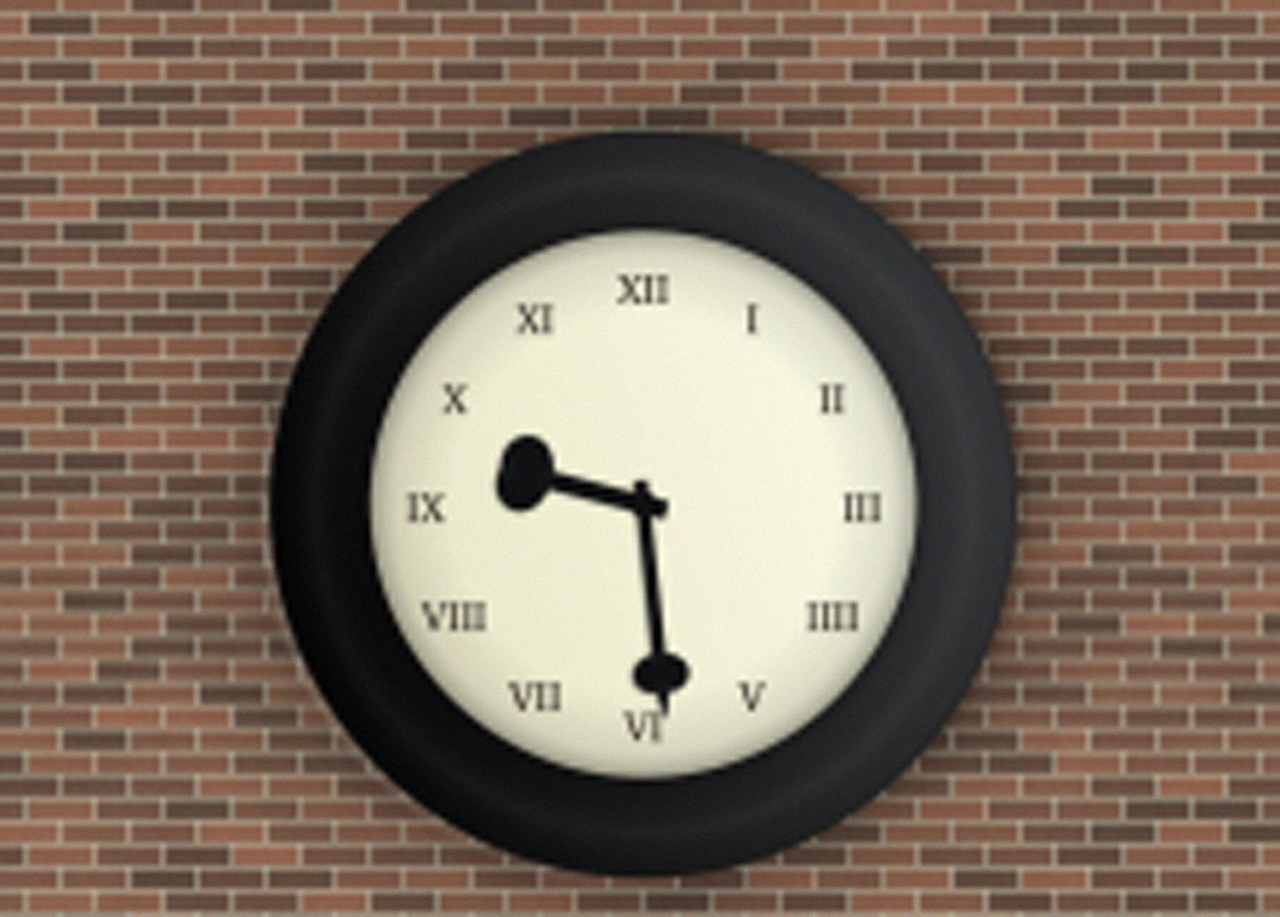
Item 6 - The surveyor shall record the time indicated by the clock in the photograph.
9:29
